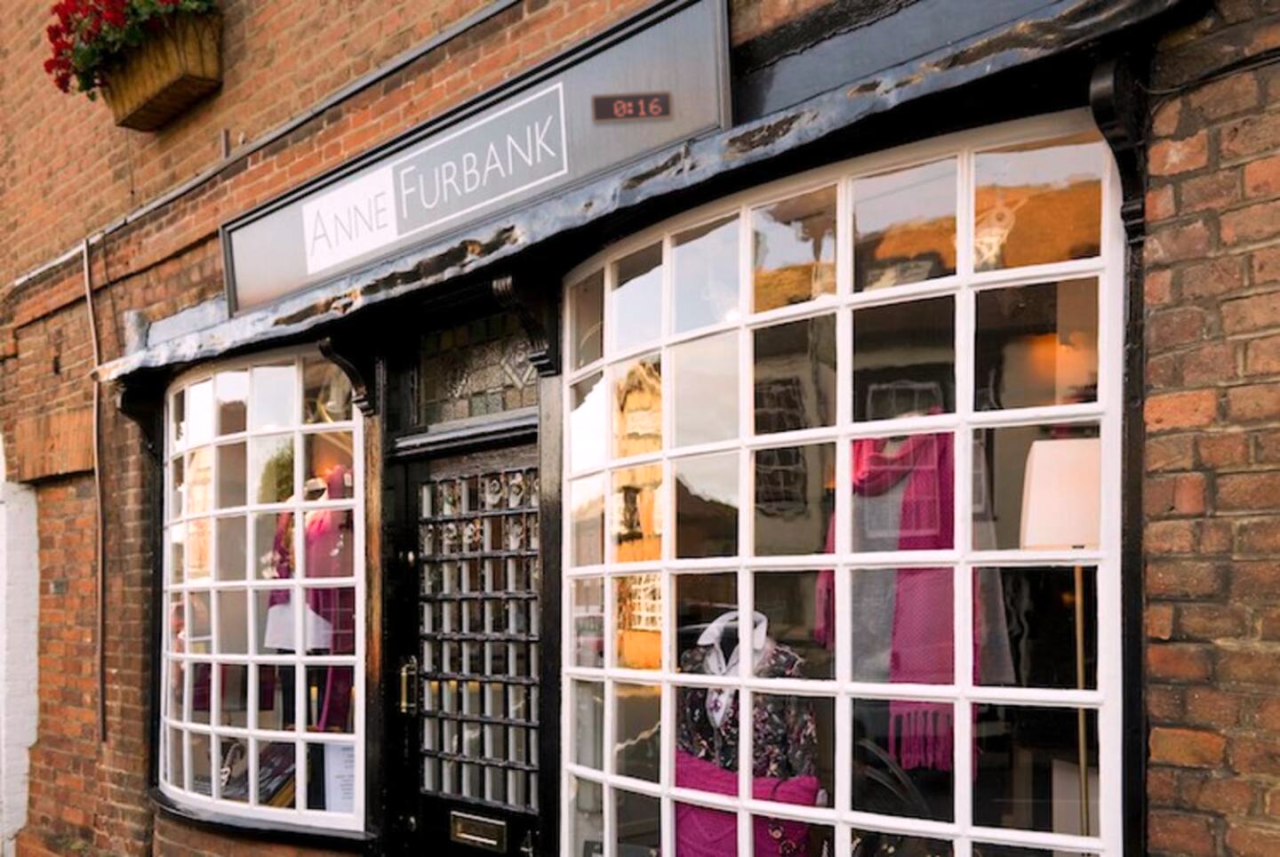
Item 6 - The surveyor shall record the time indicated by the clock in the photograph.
0:16
